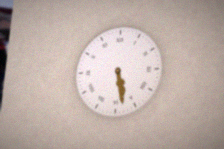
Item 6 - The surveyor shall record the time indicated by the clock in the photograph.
5:28
